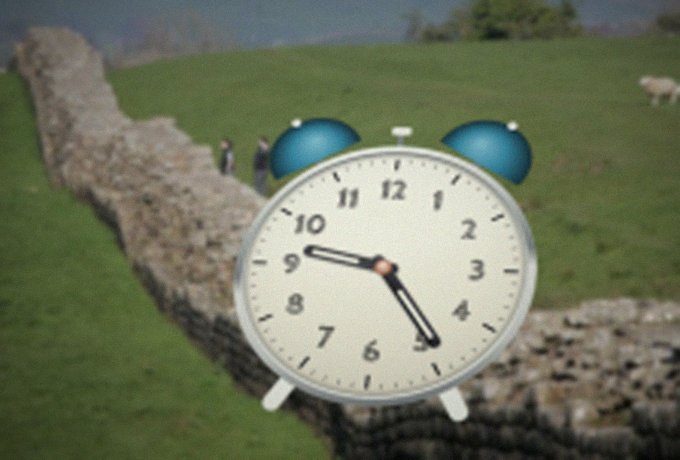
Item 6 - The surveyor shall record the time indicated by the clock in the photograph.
9:24
